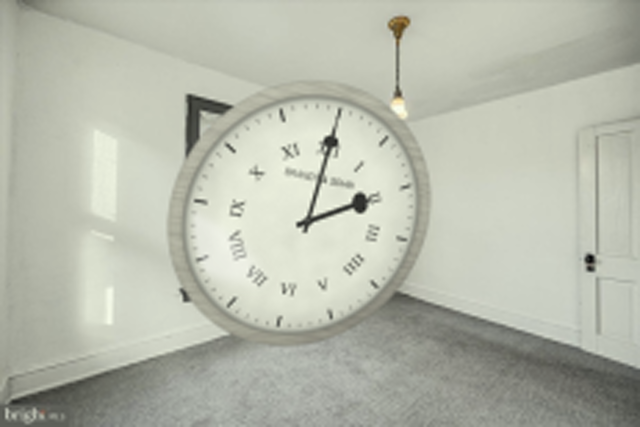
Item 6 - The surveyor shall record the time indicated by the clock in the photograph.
2:00
